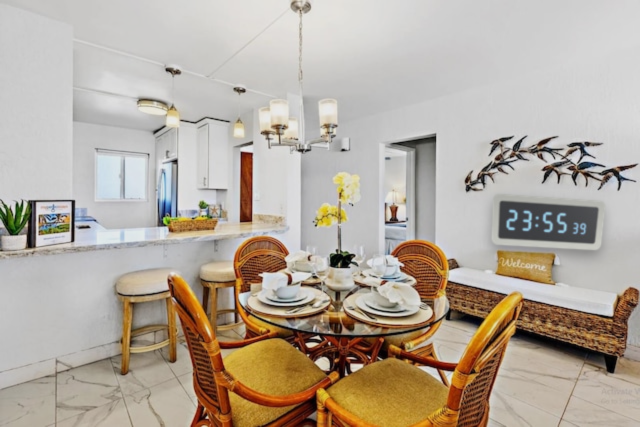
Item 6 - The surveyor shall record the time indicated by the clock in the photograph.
23:55:39
